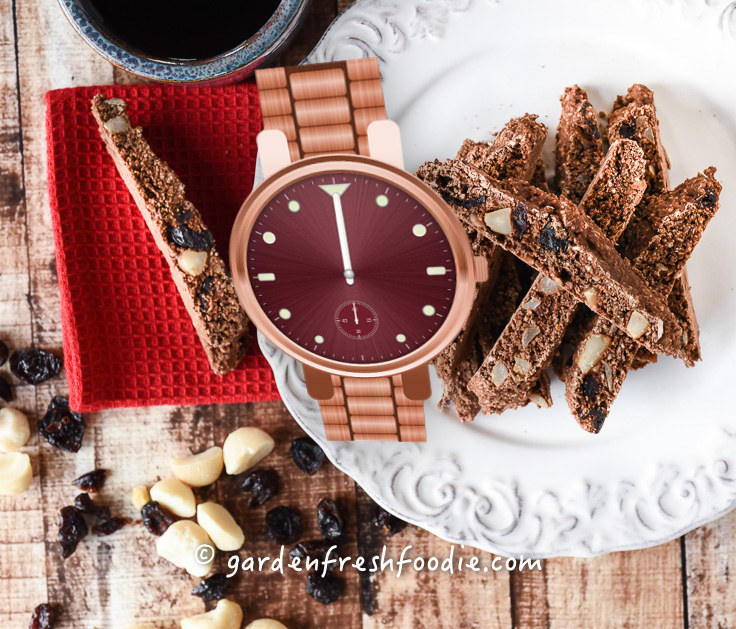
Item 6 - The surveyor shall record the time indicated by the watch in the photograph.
12:00
